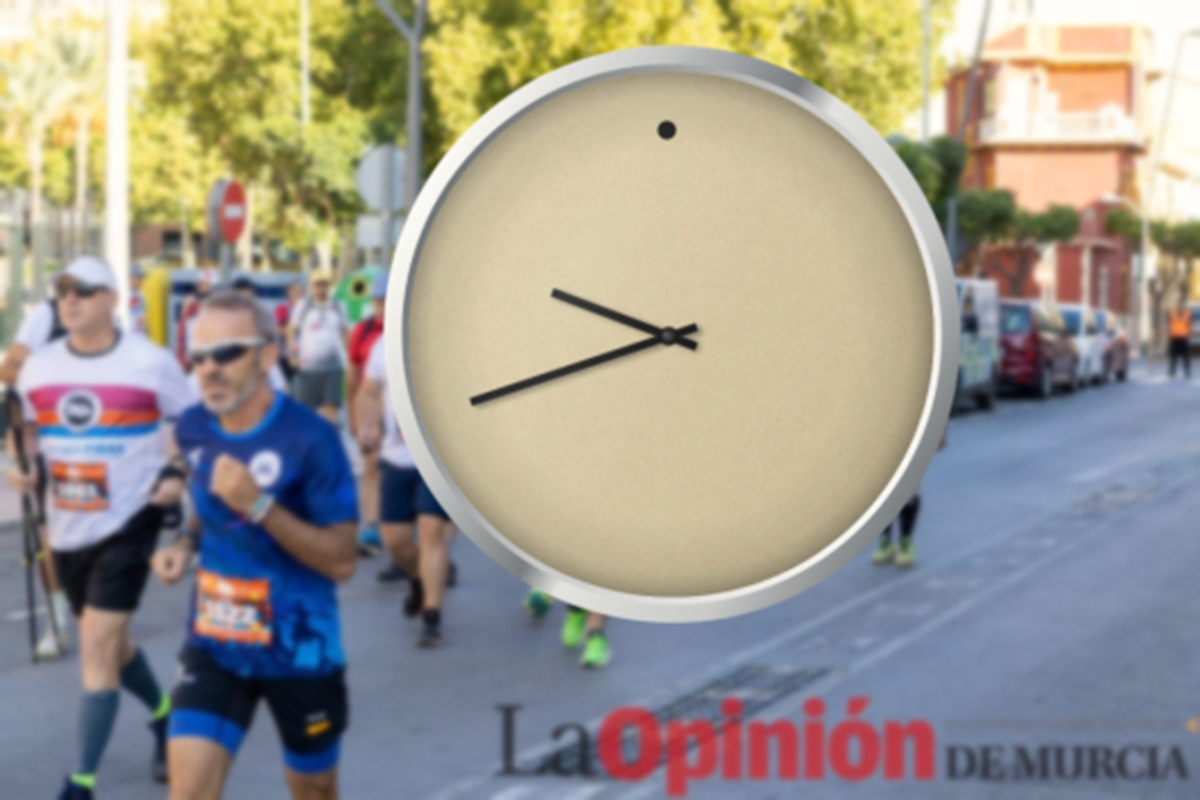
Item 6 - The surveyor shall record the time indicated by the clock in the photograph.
9:42
